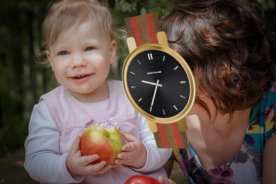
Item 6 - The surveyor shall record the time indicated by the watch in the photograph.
9:35
